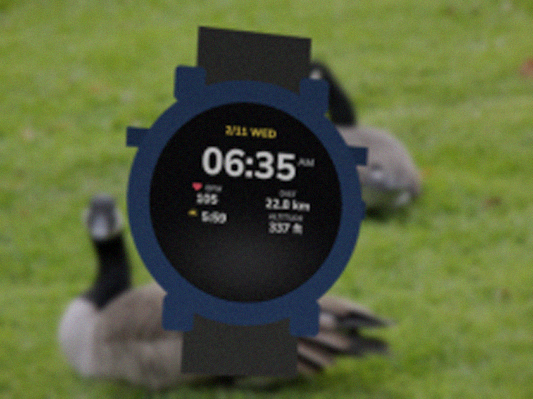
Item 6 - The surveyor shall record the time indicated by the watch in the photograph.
6:35
